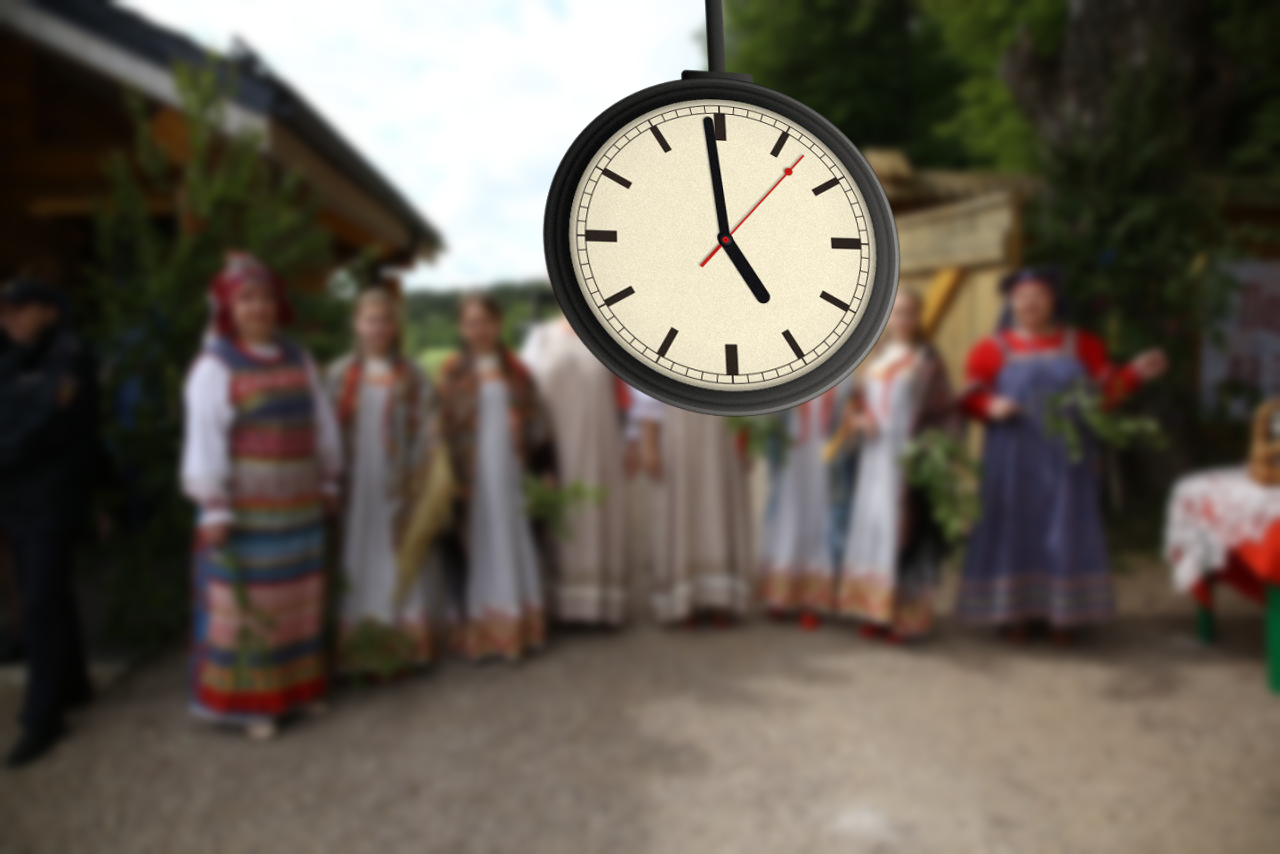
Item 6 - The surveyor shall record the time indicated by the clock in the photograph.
4:59:07
